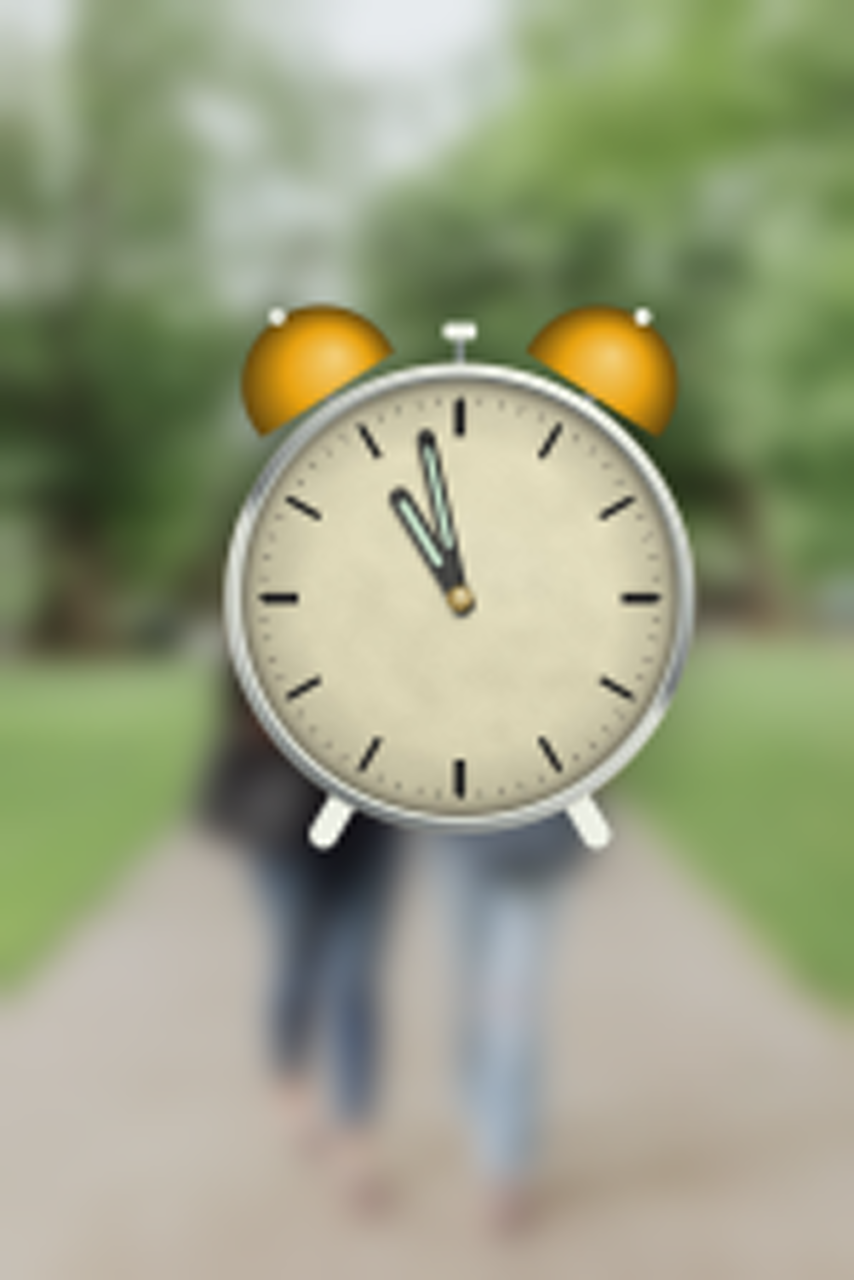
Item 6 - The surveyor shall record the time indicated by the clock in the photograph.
10:58
